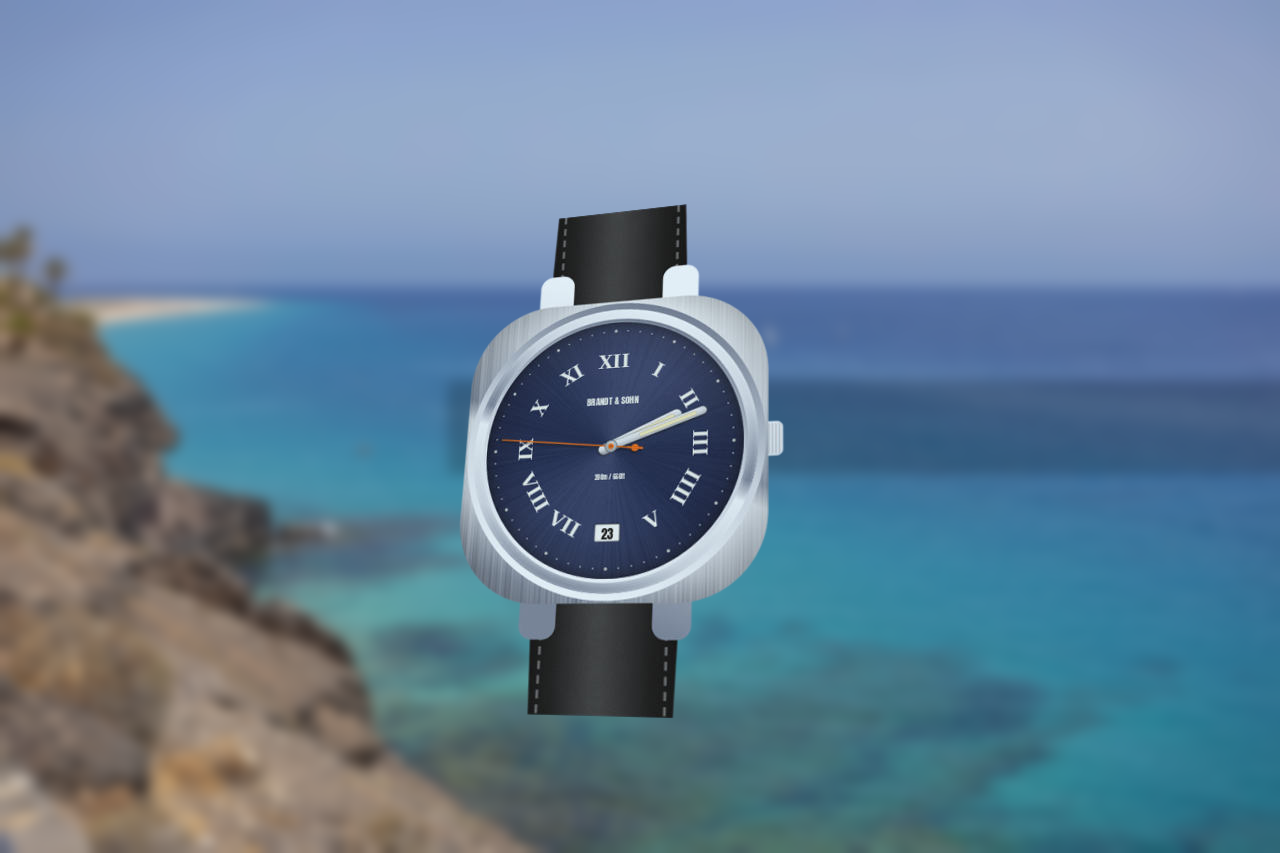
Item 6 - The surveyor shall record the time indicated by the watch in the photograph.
2:11:46
